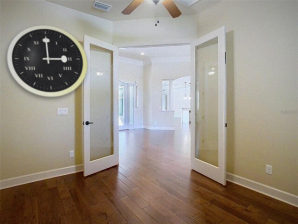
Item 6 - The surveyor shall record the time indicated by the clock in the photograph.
3:00
